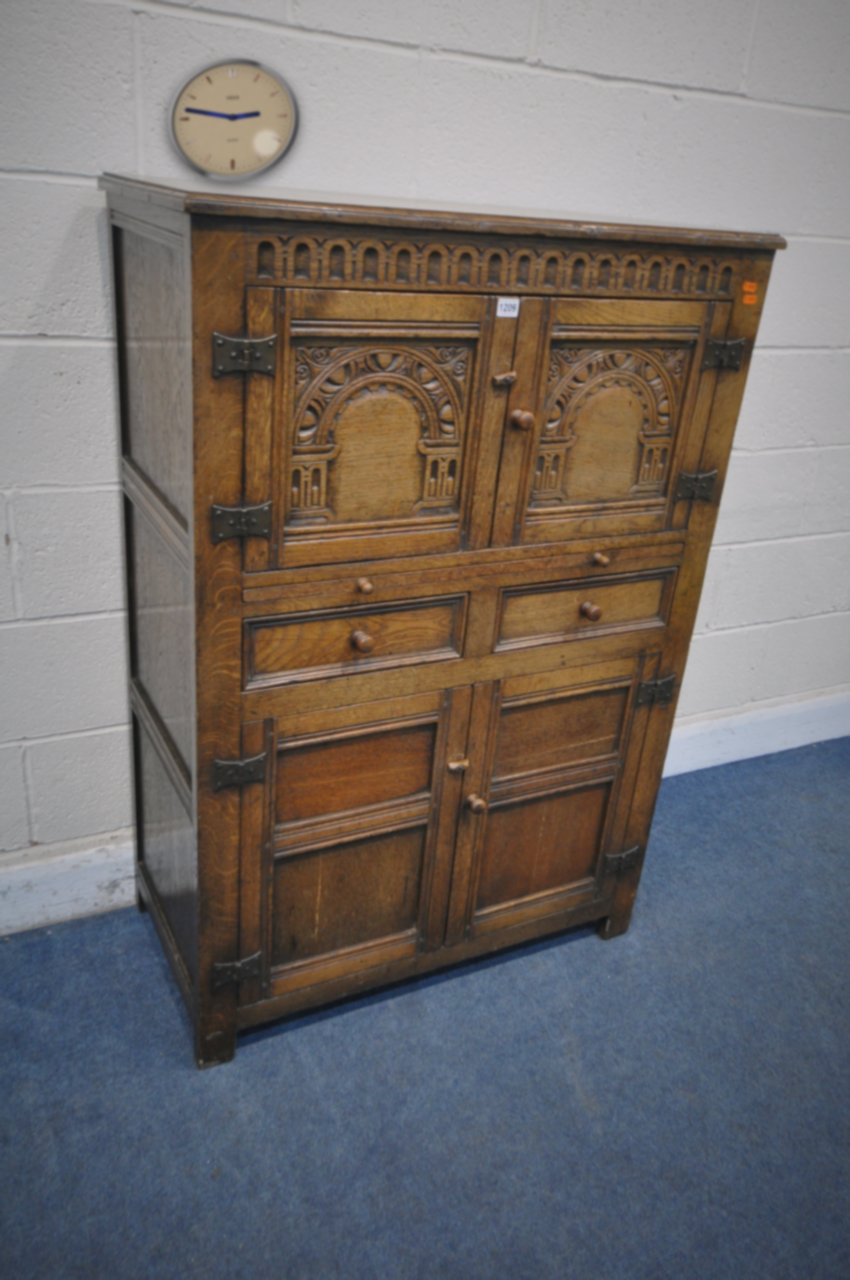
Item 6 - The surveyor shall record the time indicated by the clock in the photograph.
2:47
